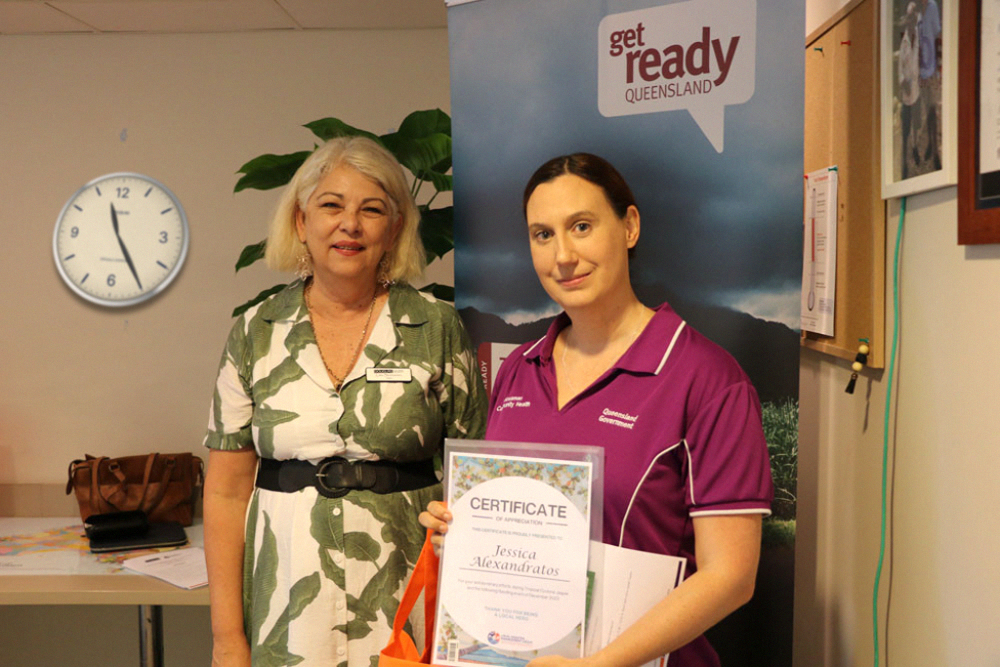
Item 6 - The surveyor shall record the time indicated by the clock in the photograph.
11:25
